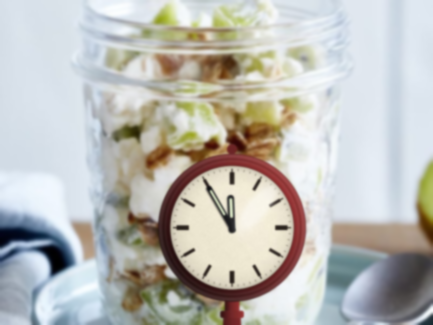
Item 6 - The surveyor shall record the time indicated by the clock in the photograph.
11:55
